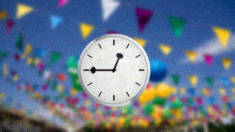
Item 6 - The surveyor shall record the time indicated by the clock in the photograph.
12:45
